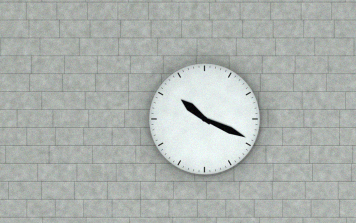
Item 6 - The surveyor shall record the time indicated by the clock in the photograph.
10:19
